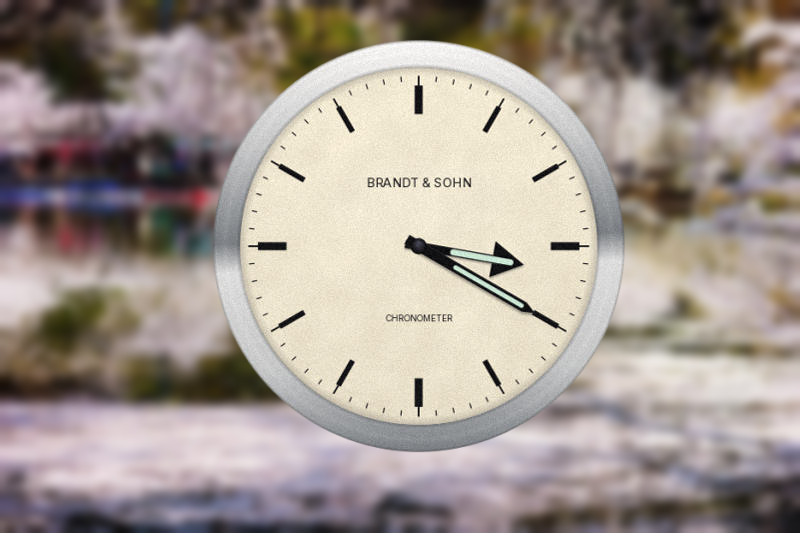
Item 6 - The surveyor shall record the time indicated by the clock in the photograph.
3:20
